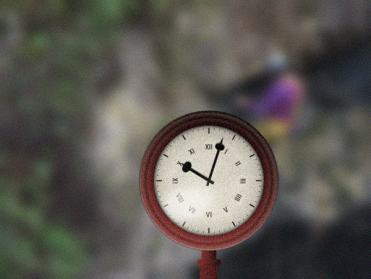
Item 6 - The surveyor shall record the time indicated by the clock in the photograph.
10:03
